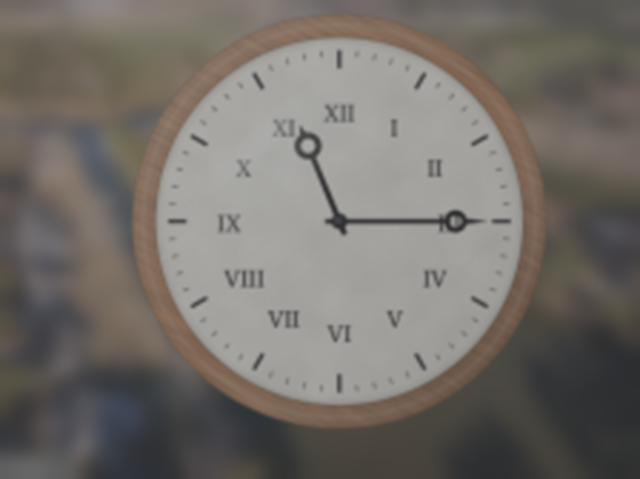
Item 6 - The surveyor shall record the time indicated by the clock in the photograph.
11:15
